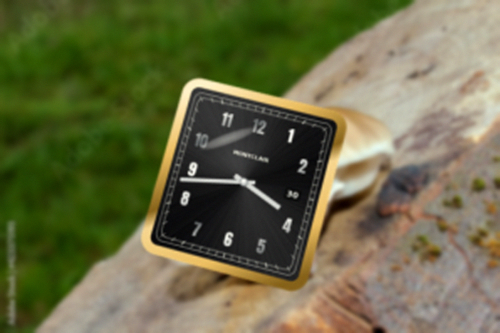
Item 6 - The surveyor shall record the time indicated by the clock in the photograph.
3:43
